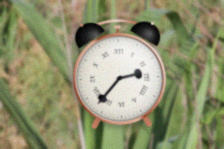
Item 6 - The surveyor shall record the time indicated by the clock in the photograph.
2:37
